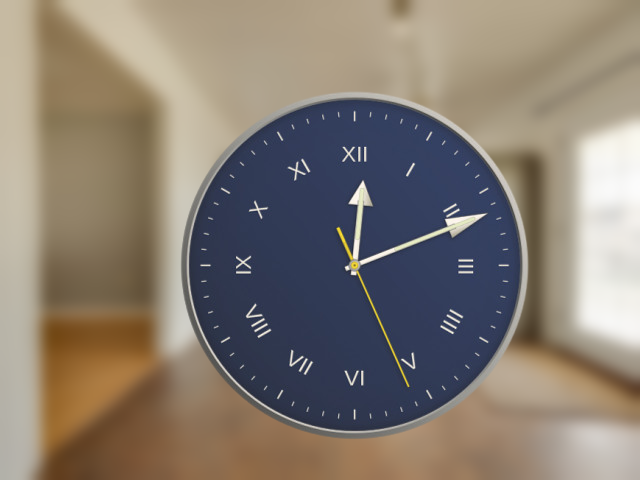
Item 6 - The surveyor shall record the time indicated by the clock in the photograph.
12:11:26
